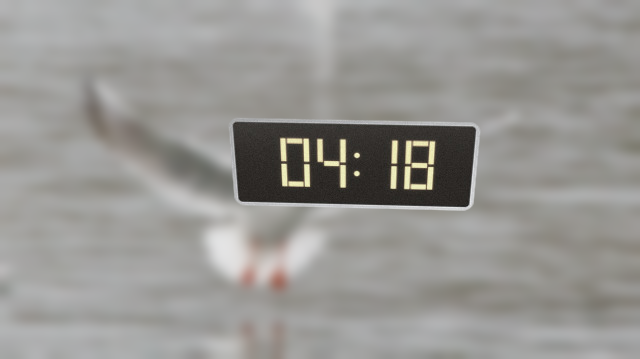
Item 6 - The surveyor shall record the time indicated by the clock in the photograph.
4:18
